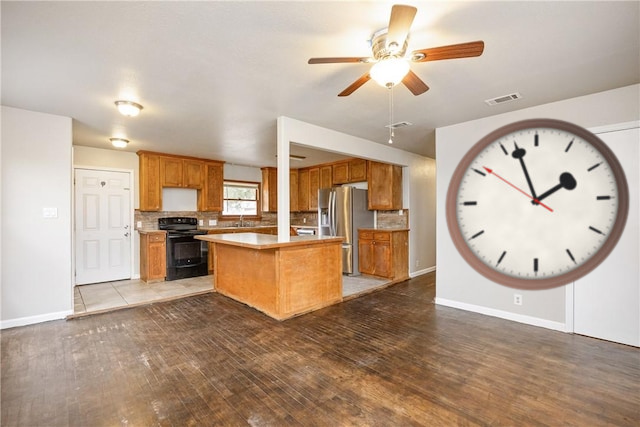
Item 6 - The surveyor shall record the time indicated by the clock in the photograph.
1:56:51
